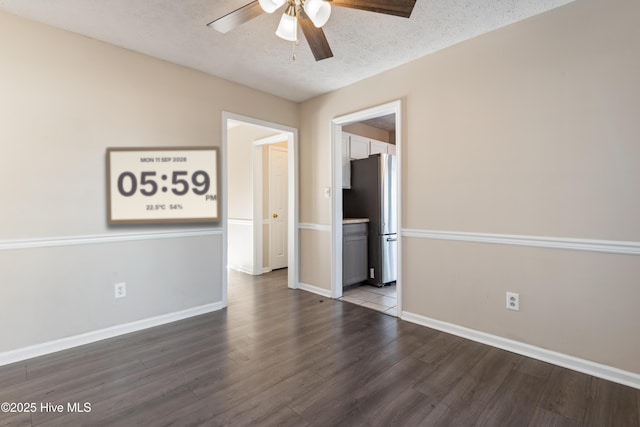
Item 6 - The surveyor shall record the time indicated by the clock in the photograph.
5:59
